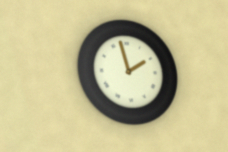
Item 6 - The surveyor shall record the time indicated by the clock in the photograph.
1:58
